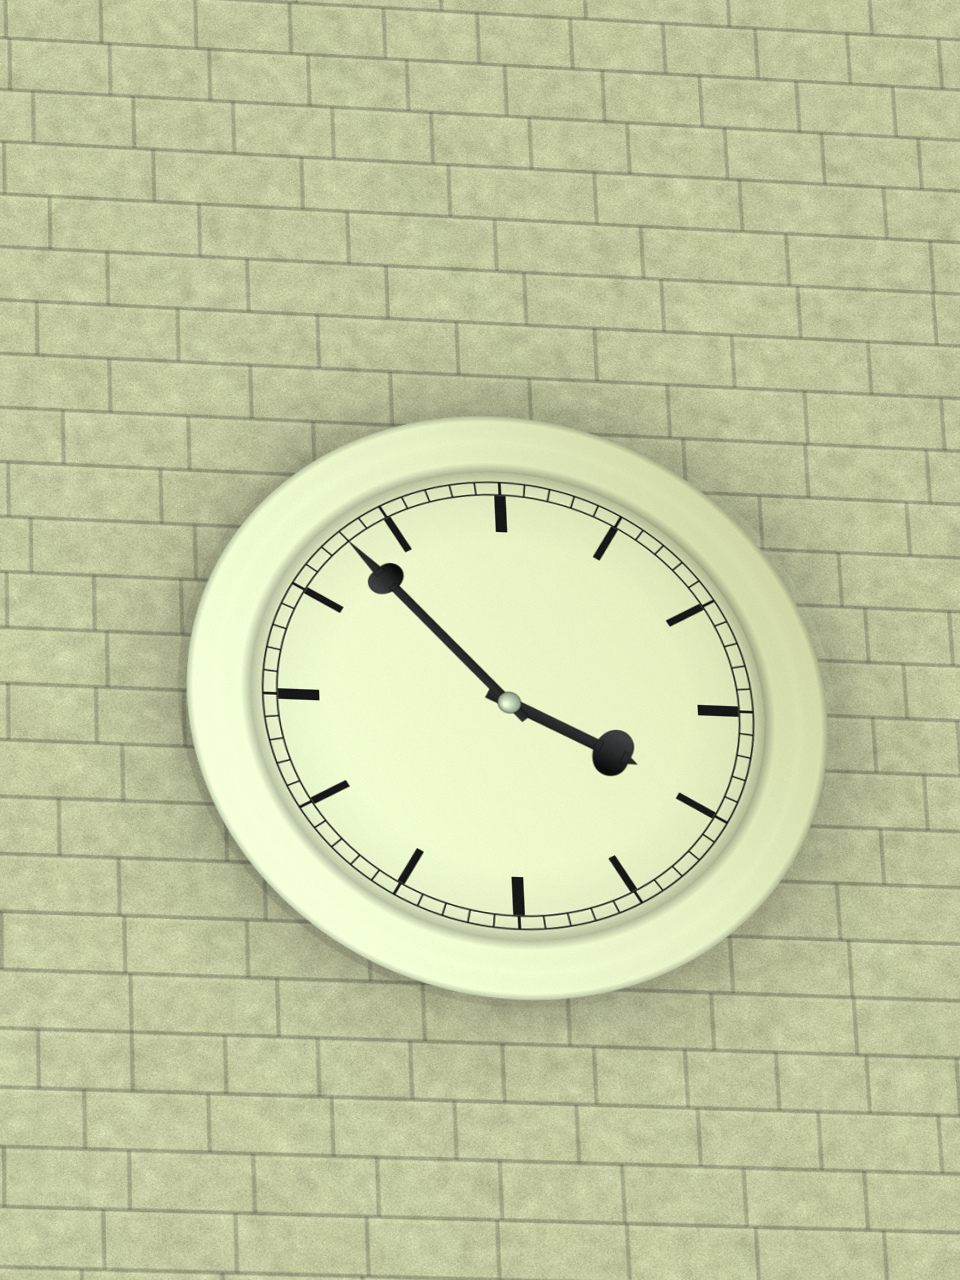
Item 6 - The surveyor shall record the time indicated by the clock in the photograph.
3:53
